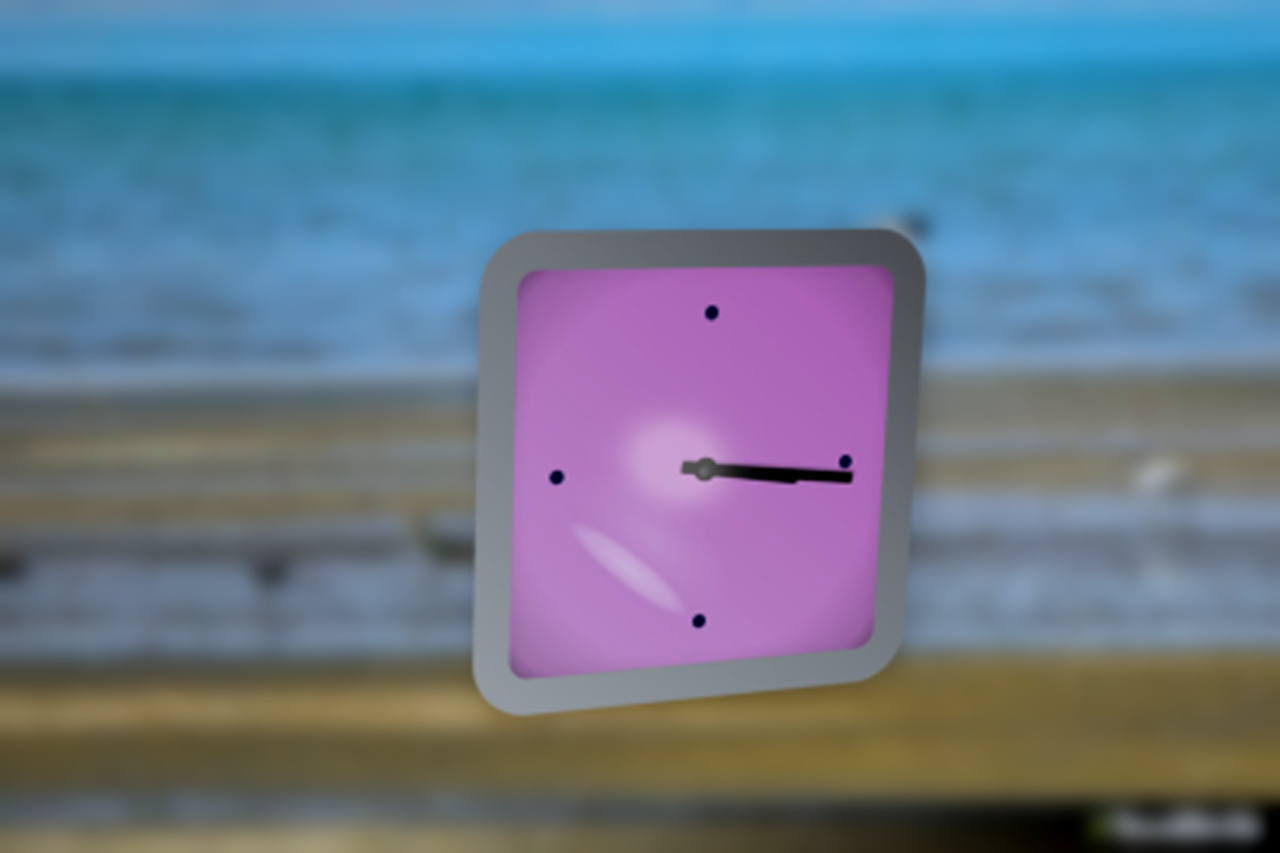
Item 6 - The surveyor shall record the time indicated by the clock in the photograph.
3:16
